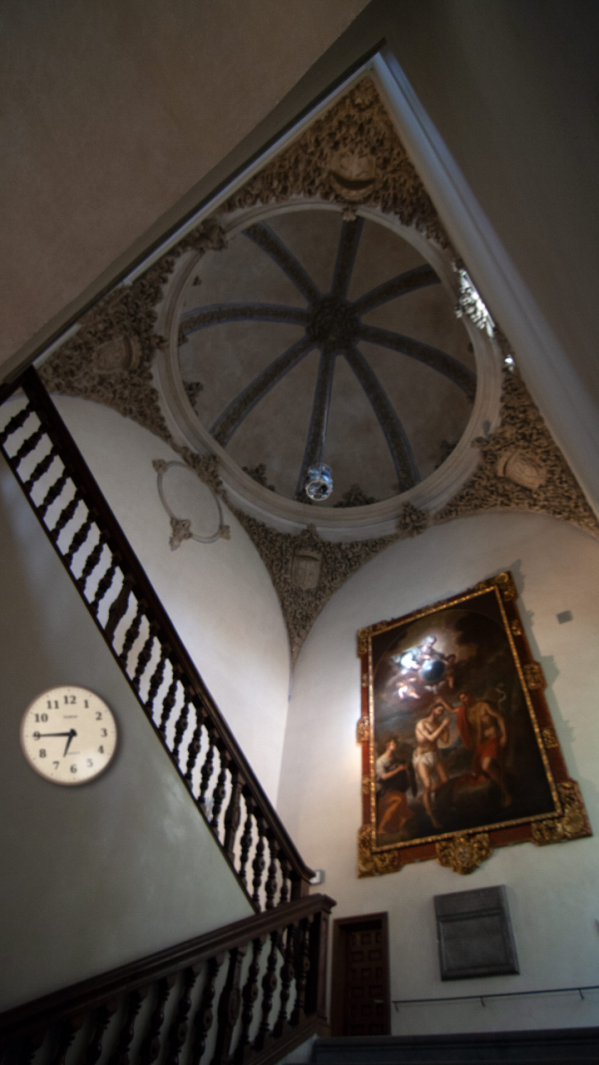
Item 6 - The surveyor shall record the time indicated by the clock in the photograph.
6:45
